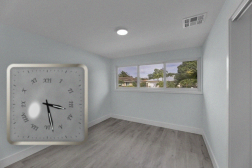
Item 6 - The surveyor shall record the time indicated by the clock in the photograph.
3:28
